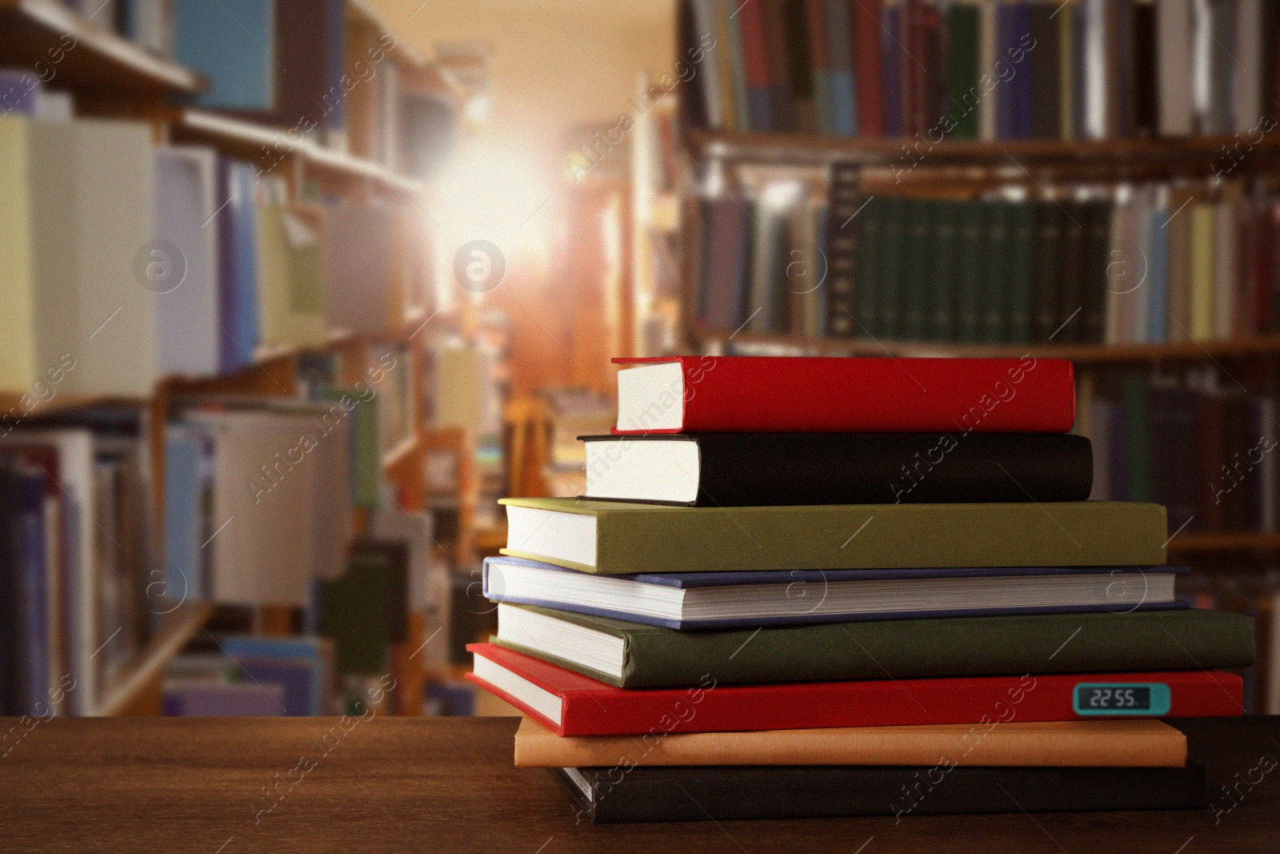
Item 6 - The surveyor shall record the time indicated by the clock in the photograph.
22:55
